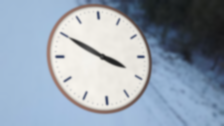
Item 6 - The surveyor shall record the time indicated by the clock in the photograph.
3:50
